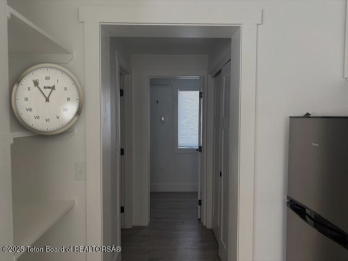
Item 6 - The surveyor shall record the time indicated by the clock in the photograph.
12:54
